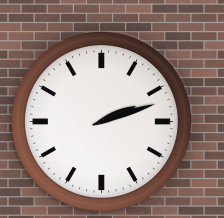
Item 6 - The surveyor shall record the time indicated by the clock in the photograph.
2:12
